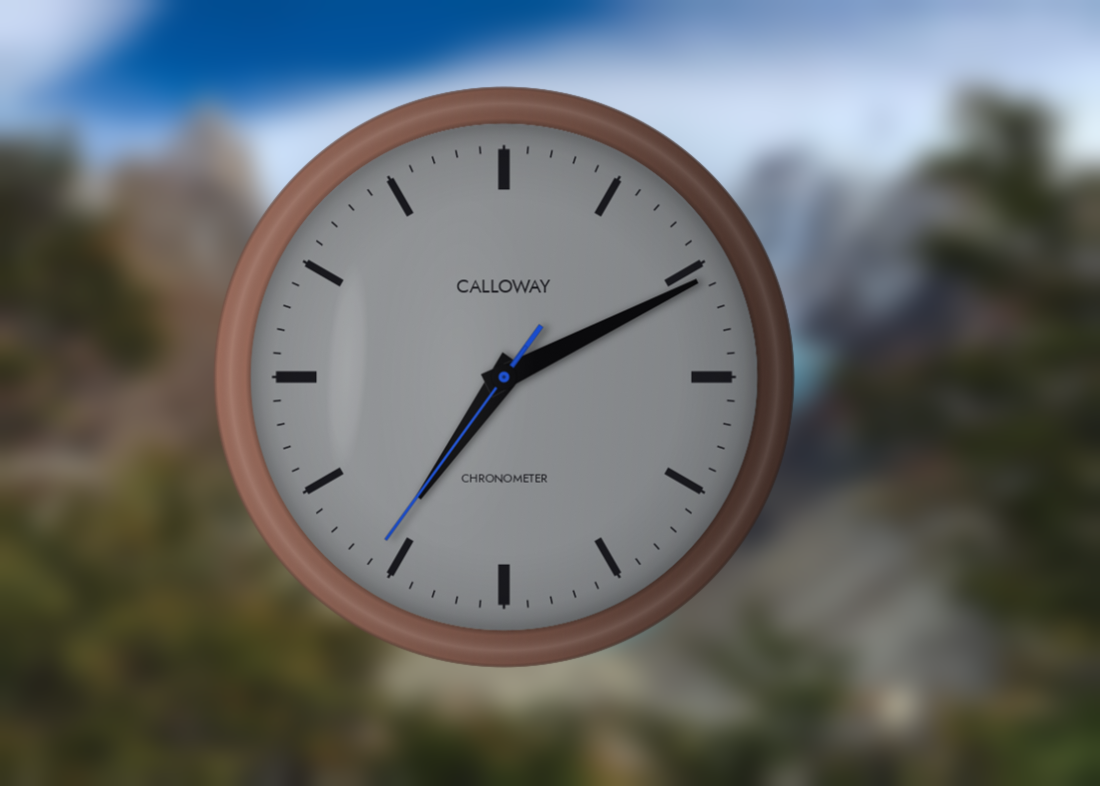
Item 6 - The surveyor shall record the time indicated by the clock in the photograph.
7:10:36
